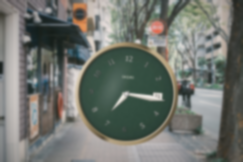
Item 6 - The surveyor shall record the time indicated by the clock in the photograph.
7:16
